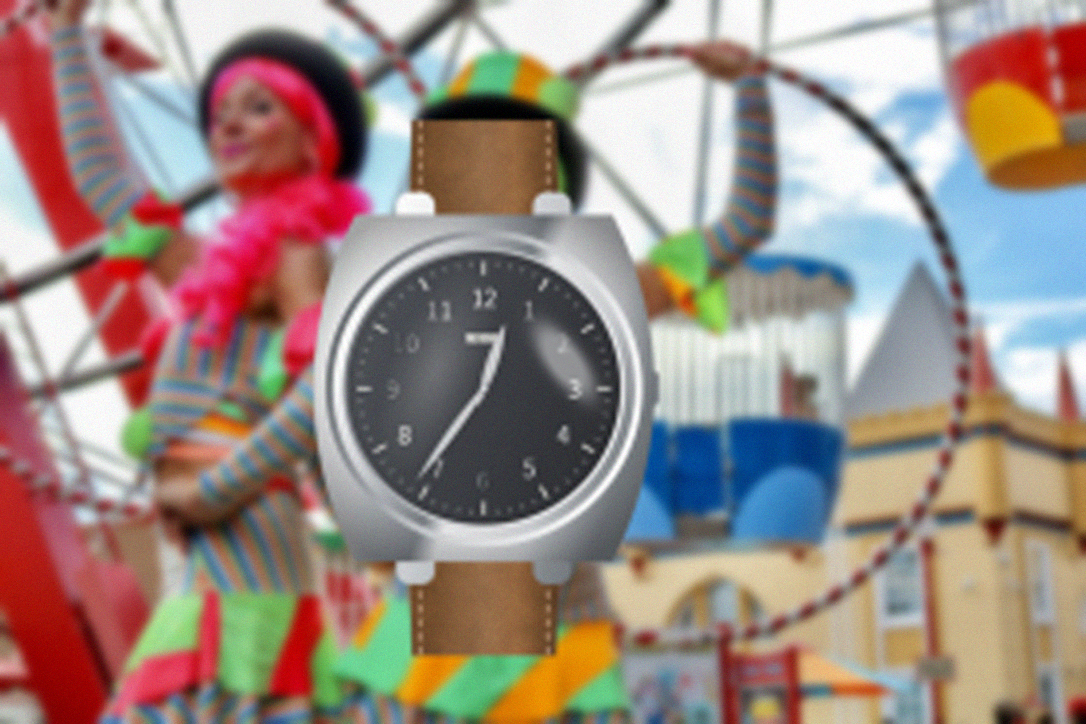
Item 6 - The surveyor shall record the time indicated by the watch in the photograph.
12:36
